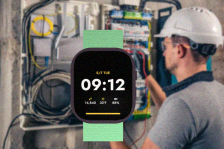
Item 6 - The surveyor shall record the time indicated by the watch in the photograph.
9:12
